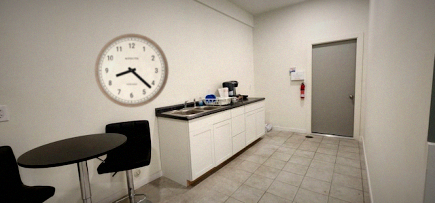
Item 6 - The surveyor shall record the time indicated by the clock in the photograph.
8:22
